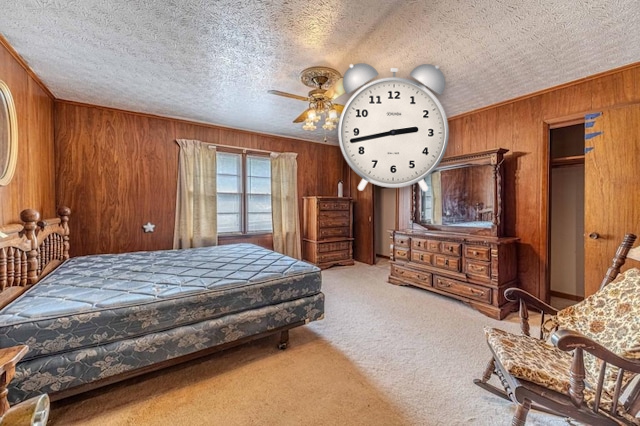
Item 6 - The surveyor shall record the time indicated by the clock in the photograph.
2:43
